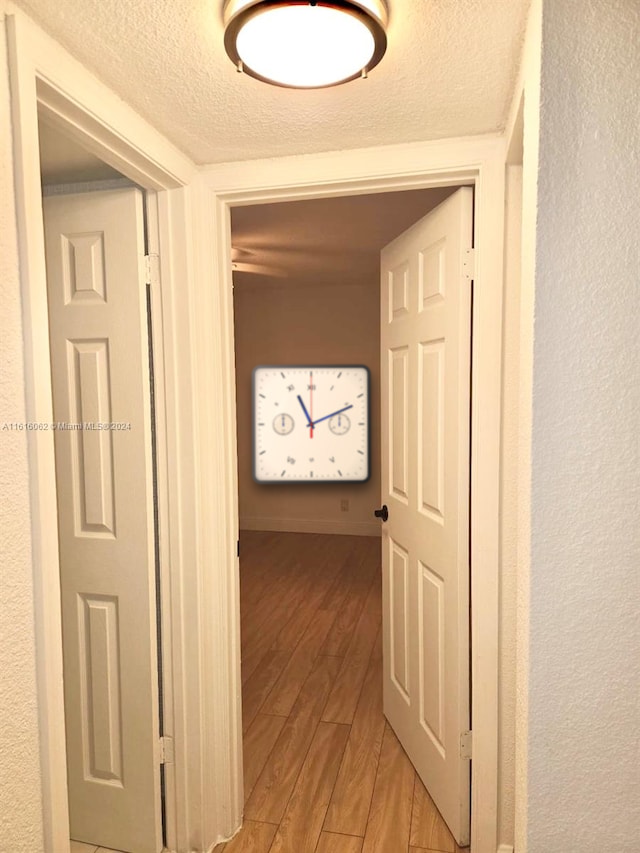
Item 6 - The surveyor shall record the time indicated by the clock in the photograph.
11:11
